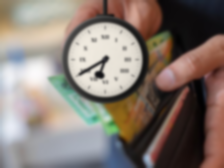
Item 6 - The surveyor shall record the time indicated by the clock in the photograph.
6:40
